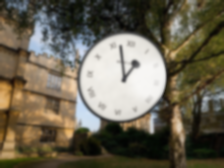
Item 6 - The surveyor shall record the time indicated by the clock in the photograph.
12:57
